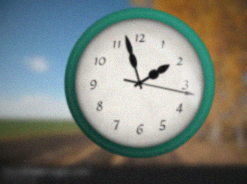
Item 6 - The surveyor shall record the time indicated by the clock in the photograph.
1:57:17
